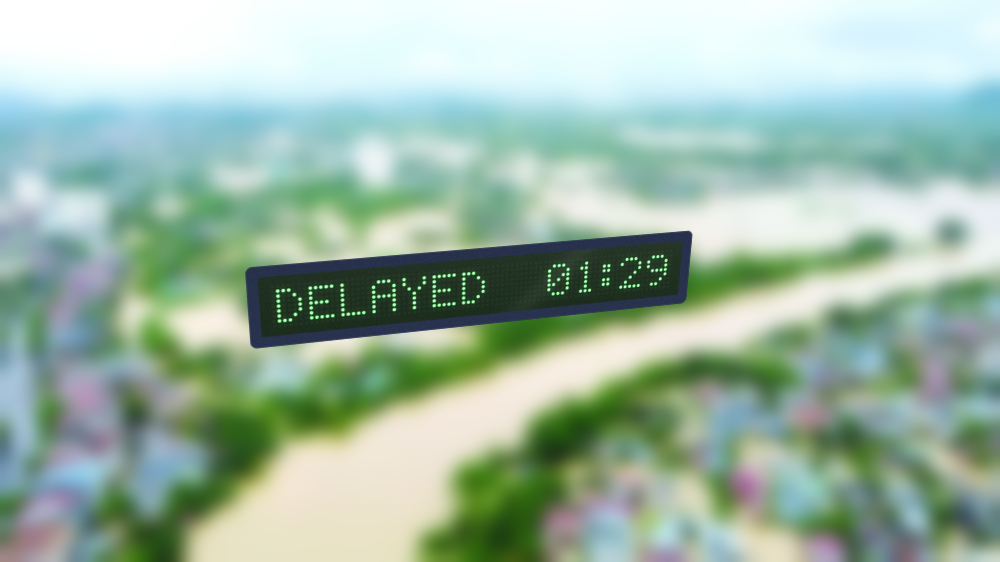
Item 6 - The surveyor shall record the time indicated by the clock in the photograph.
1:29
